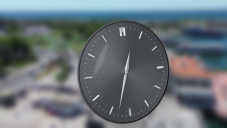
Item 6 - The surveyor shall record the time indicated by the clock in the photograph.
12:33
